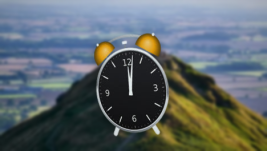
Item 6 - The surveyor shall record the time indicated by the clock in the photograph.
12:02
